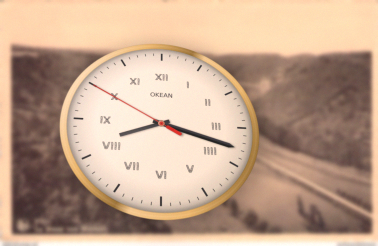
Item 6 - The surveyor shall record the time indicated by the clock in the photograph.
8:17:50
